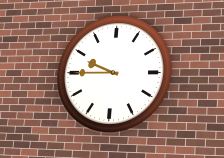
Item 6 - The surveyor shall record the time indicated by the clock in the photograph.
9:45
